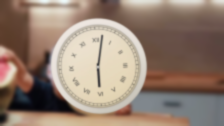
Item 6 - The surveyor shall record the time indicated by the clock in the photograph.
6:02
